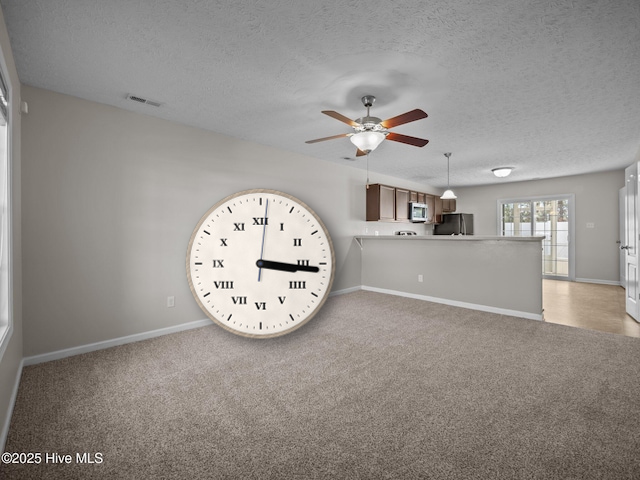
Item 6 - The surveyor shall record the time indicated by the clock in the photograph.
3:16:01
